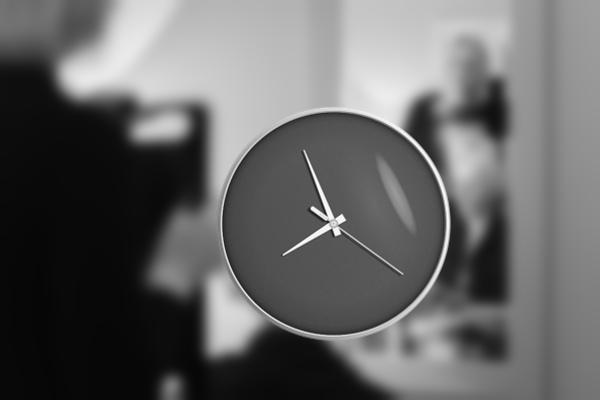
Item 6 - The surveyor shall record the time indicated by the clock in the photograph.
7:56:21
